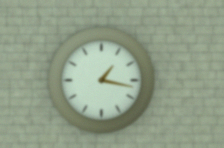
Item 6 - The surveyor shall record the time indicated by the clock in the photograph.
1:17
